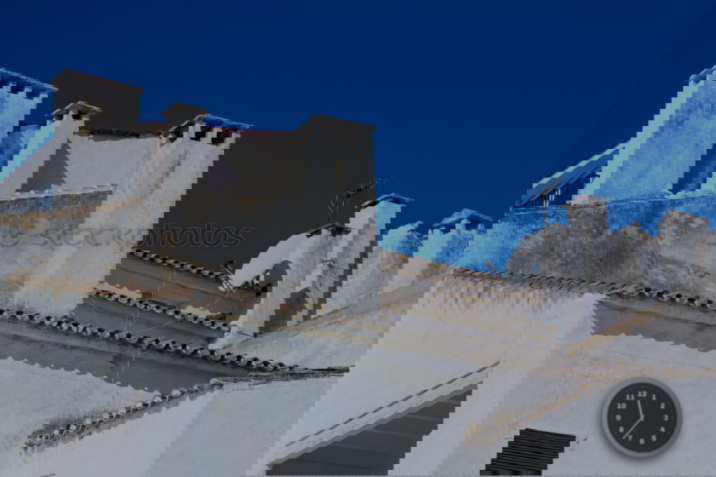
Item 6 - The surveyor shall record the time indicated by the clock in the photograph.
11:37
